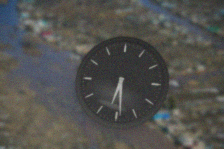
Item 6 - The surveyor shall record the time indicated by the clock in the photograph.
6:29
